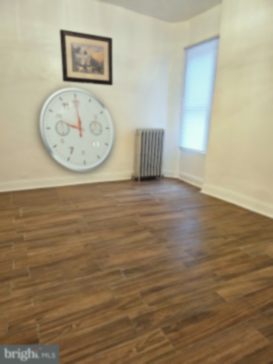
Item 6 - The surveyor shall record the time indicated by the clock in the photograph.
11:49
